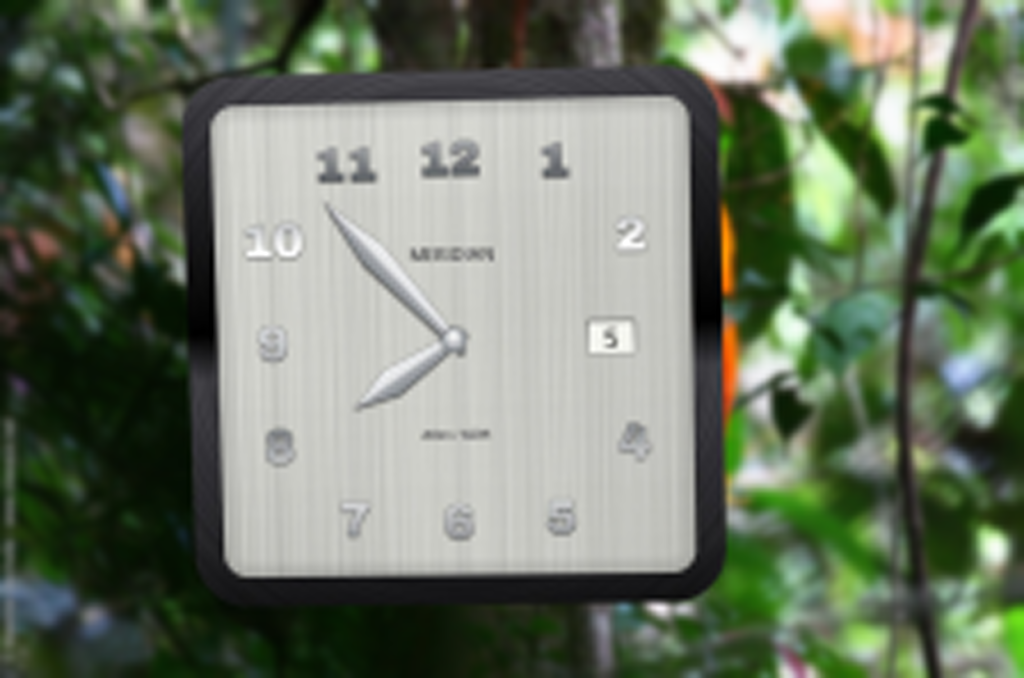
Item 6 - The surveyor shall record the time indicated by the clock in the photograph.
7:53
